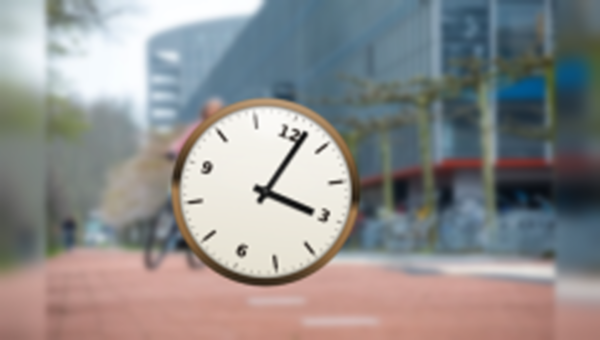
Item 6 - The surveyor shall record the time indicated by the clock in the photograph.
3:02
